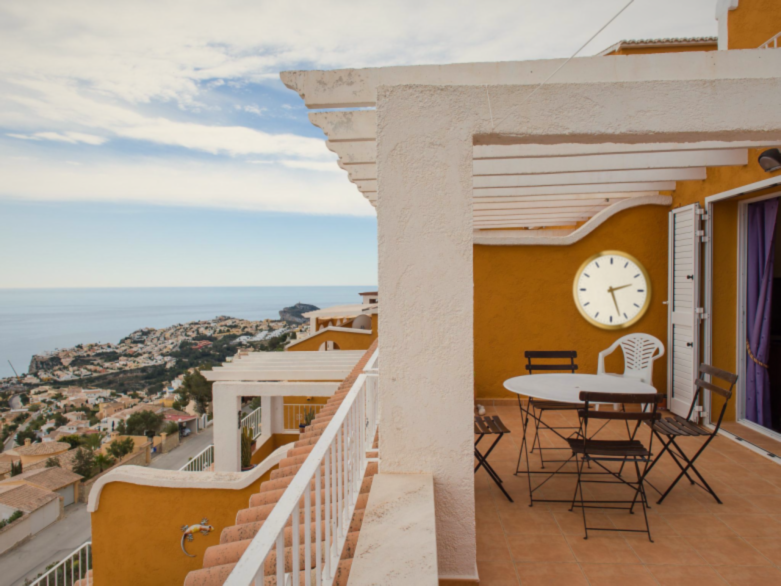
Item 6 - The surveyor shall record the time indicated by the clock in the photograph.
2:27
